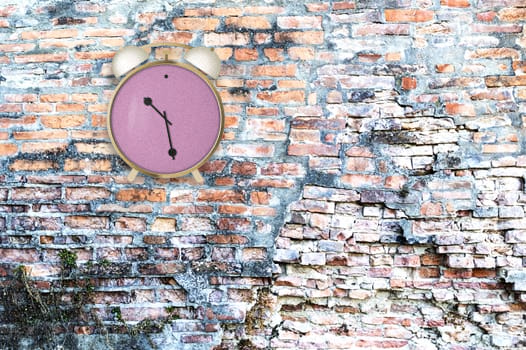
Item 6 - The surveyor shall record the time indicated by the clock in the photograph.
10:28
